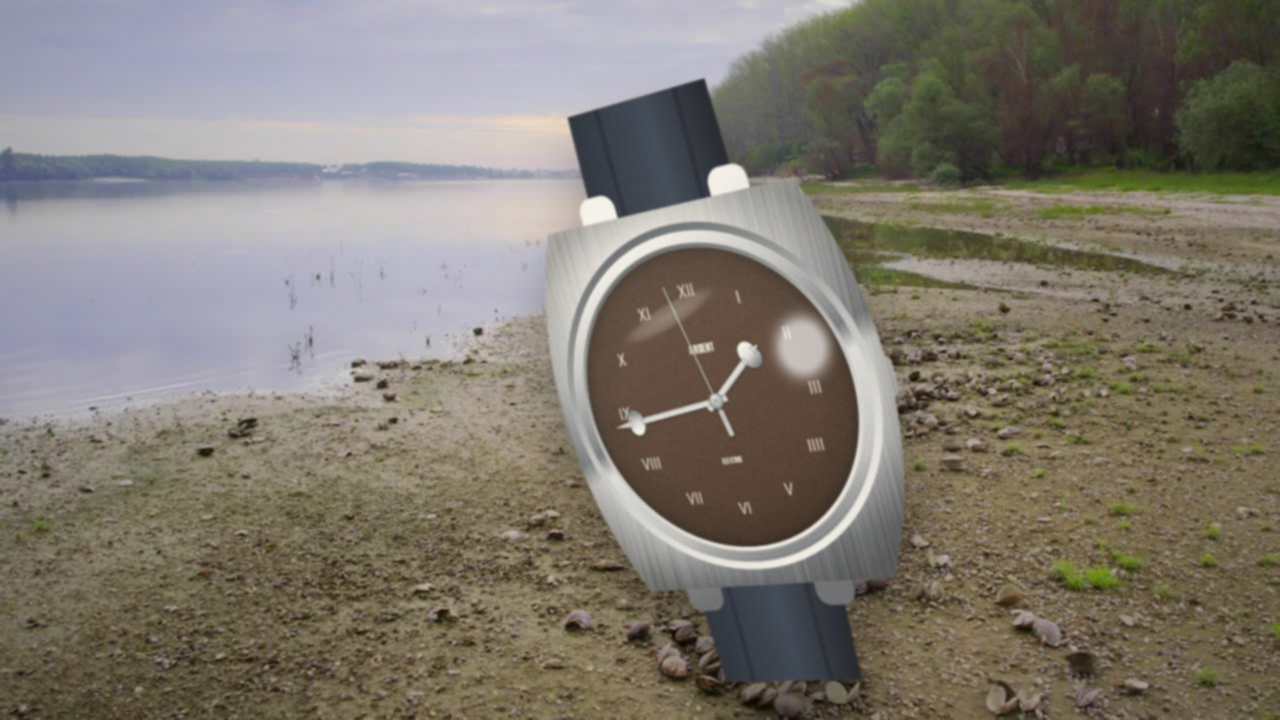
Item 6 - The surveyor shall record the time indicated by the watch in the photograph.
1:43:58
